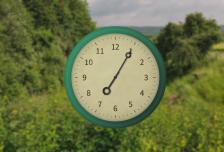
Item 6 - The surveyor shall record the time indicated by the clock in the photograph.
7:05
